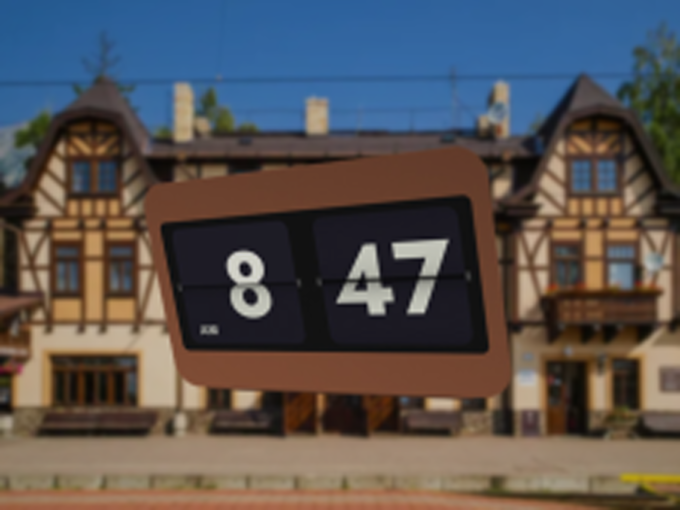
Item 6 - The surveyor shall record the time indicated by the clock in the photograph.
8:47
